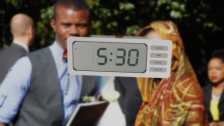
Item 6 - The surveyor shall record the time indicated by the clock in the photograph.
5:30
